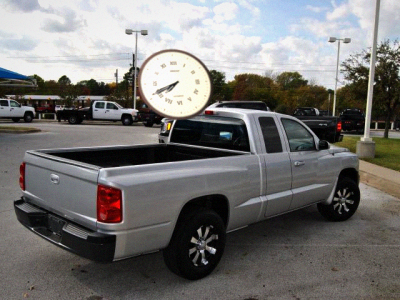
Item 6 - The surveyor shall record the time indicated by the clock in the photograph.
7:41
